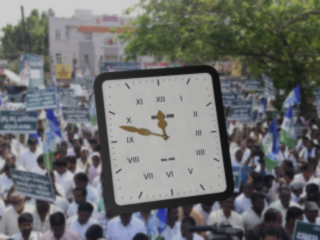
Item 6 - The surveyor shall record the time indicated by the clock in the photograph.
11:48
